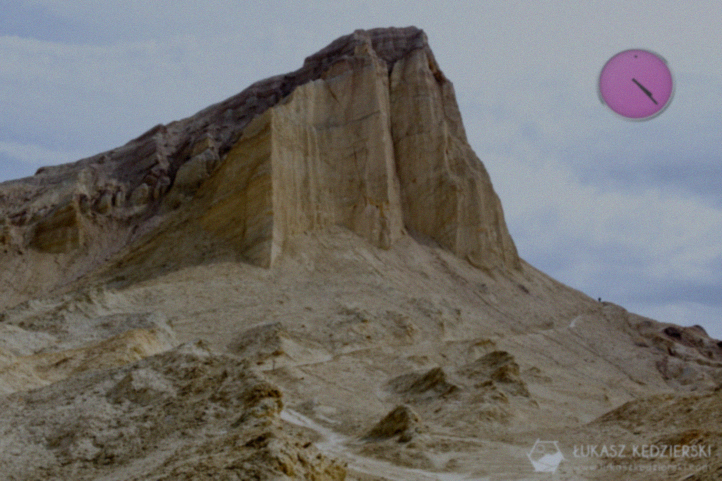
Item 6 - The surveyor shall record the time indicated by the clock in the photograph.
4:23
